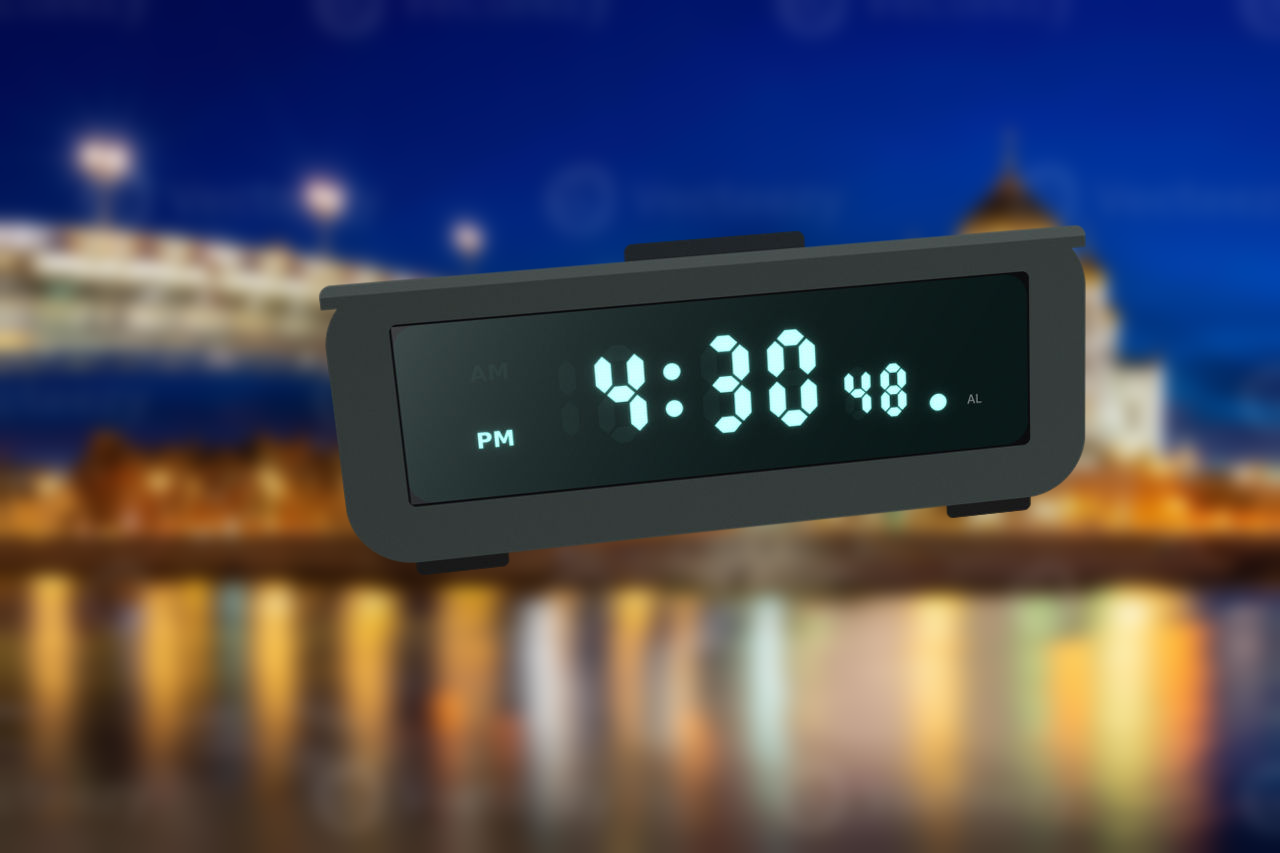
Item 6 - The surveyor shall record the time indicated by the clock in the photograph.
4:30:48
